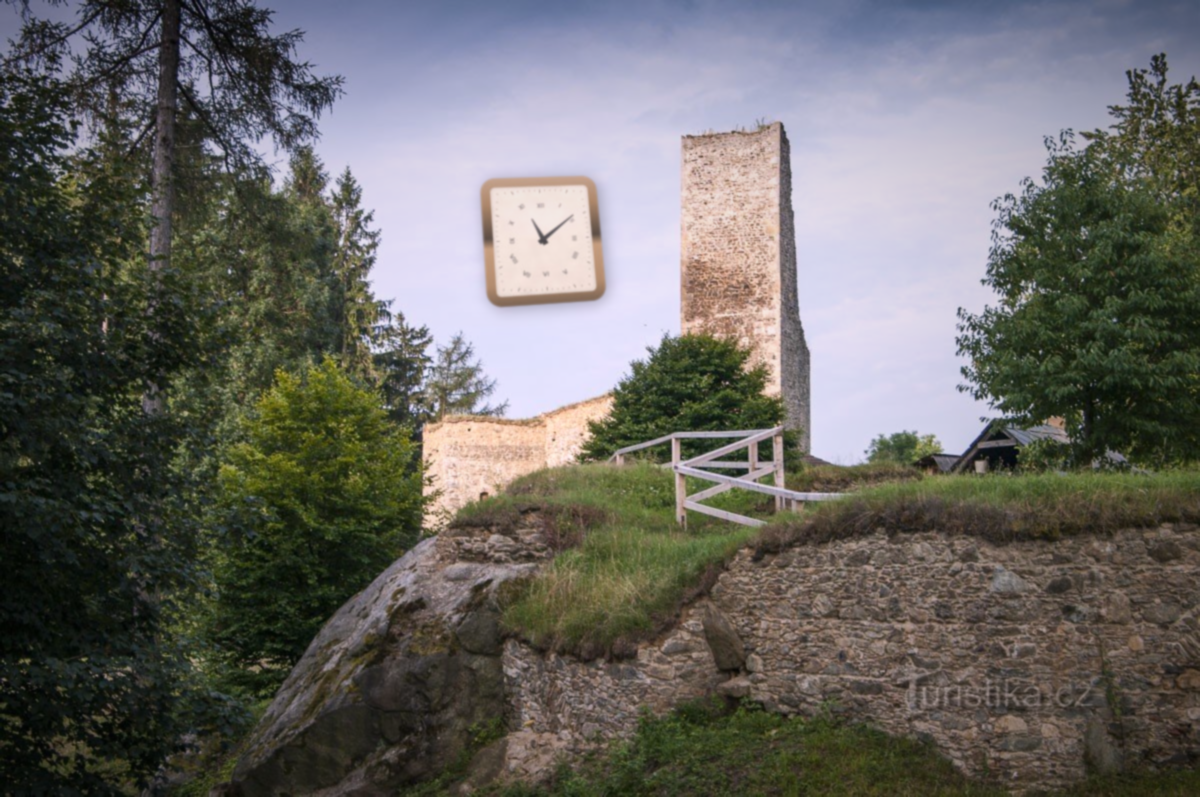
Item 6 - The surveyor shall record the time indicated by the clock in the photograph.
11:09
